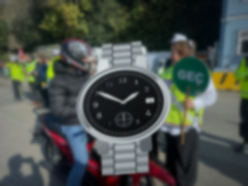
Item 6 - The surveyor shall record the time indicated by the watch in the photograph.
1:50
